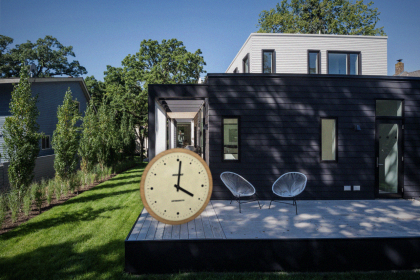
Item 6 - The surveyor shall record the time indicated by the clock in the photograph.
4:01
